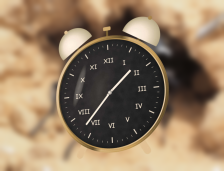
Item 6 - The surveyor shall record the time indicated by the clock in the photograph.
1:37
